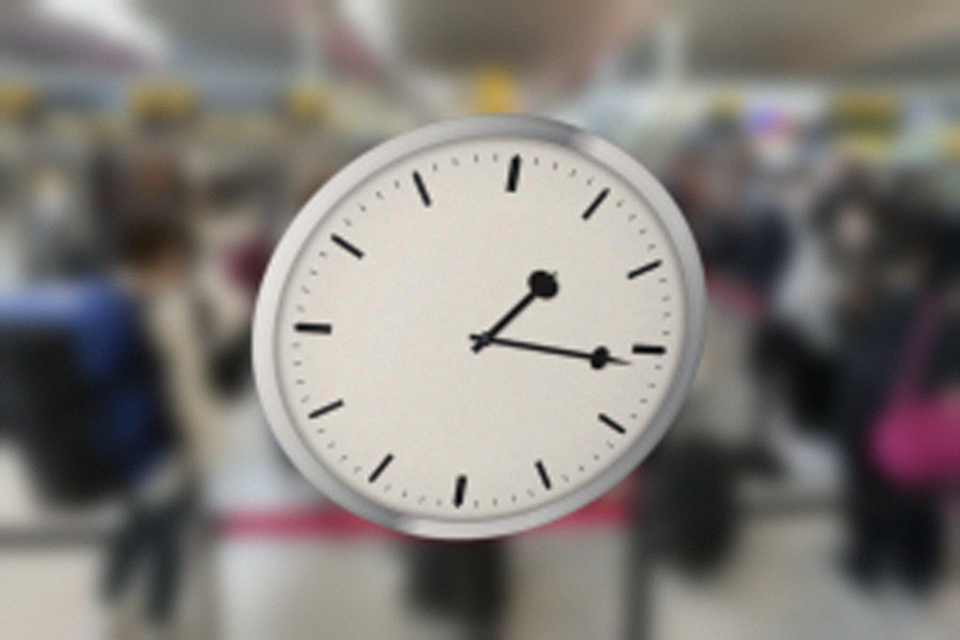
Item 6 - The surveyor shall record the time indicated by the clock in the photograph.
1:16
